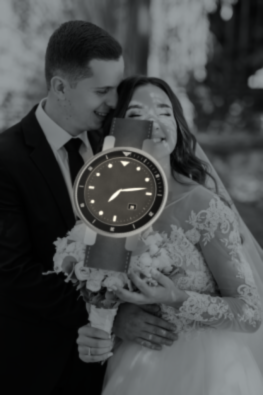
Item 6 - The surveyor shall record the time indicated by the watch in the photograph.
7:13
